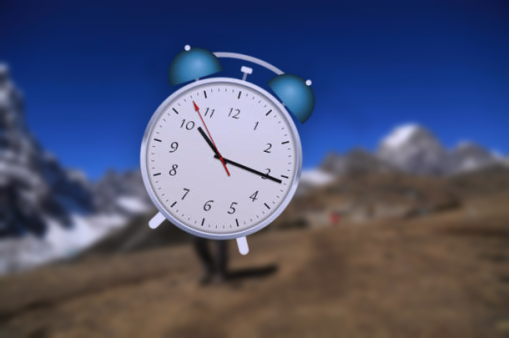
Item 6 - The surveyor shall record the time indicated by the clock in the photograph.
10:15:53
